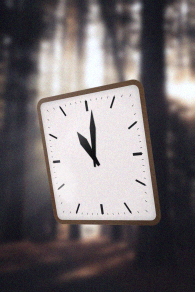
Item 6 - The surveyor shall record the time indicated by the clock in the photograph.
11:01
